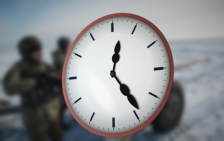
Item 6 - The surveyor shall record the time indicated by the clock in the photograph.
12:24
